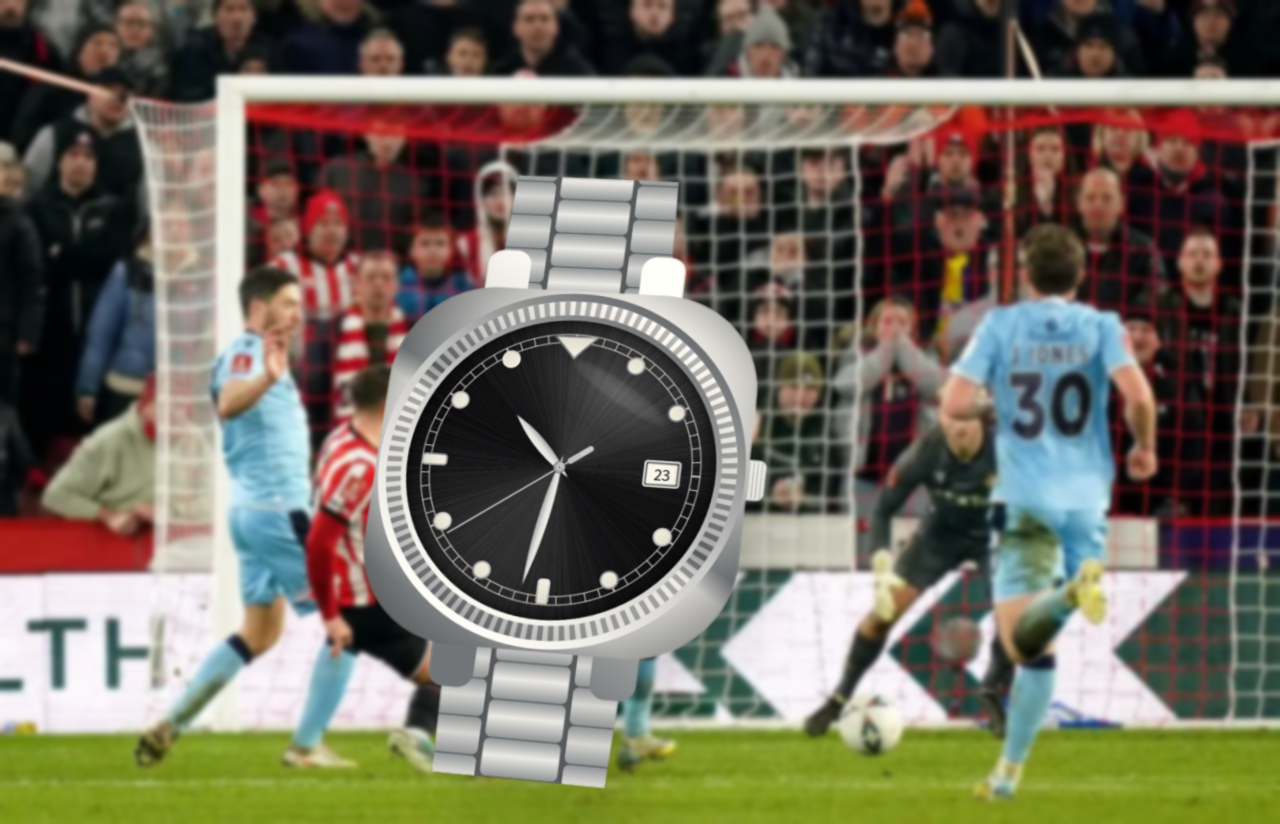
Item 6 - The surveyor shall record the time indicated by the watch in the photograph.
10:31:39
